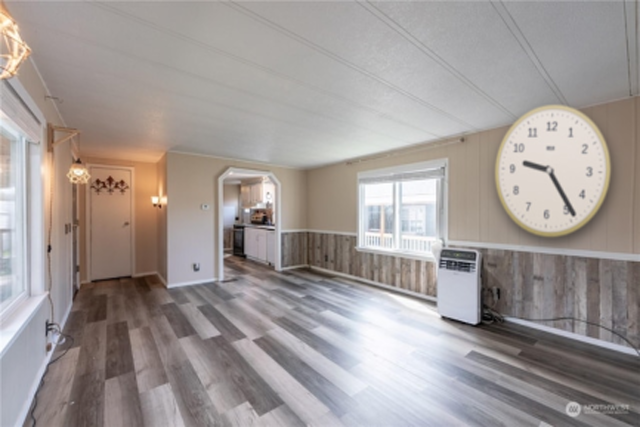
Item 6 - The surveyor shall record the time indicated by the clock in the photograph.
9:24
